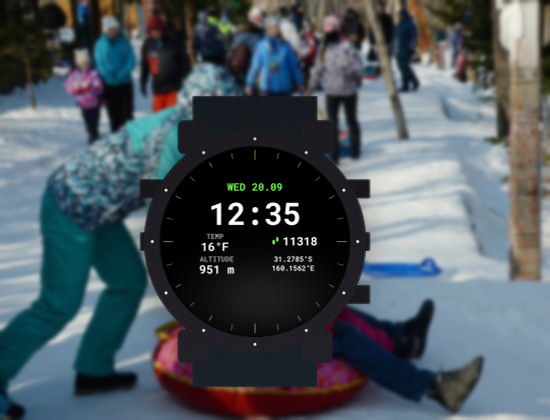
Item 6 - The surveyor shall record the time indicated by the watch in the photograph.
12:35
